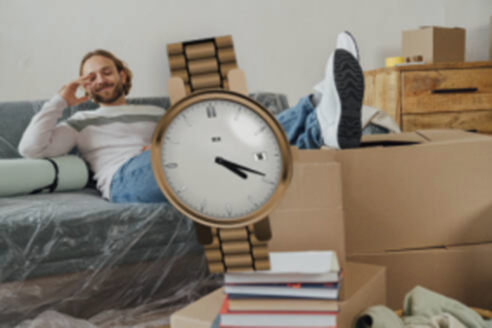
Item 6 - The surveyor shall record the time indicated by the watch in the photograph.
4:19
